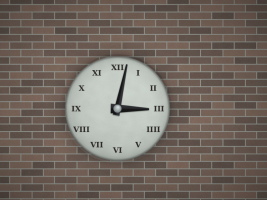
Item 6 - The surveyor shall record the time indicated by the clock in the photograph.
3:02
